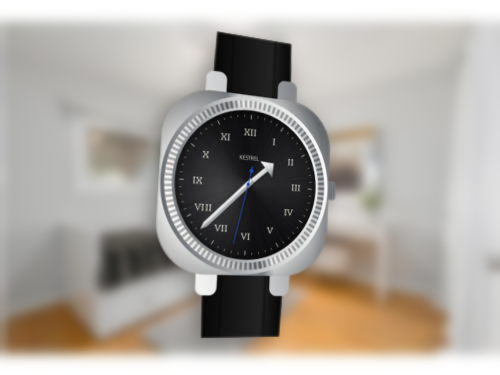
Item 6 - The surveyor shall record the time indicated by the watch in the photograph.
1:37:32
